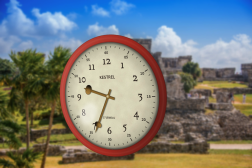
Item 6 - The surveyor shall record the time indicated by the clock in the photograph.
9:34
